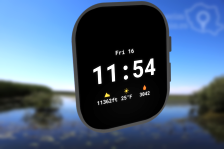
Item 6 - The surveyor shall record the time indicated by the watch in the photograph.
11:54
